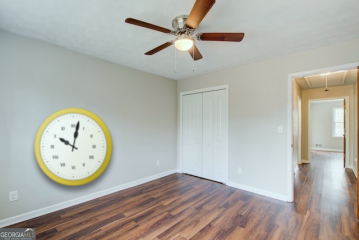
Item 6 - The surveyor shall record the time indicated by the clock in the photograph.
10:02
